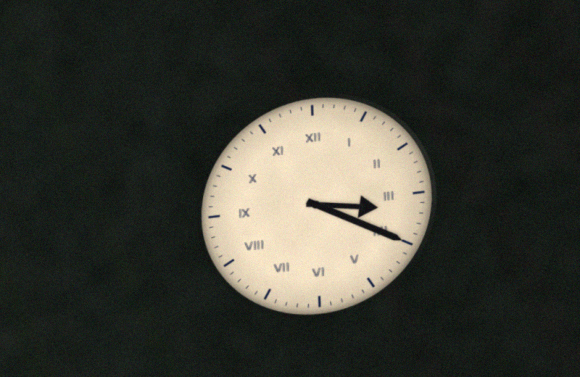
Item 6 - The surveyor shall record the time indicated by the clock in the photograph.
3:20
